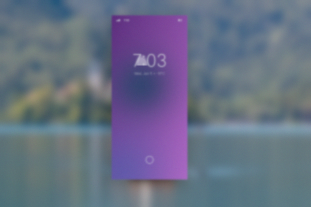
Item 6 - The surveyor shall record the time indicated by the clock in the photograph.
7:03
